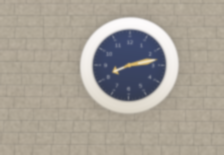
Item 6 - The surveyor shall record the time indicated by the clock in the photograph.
8:13
